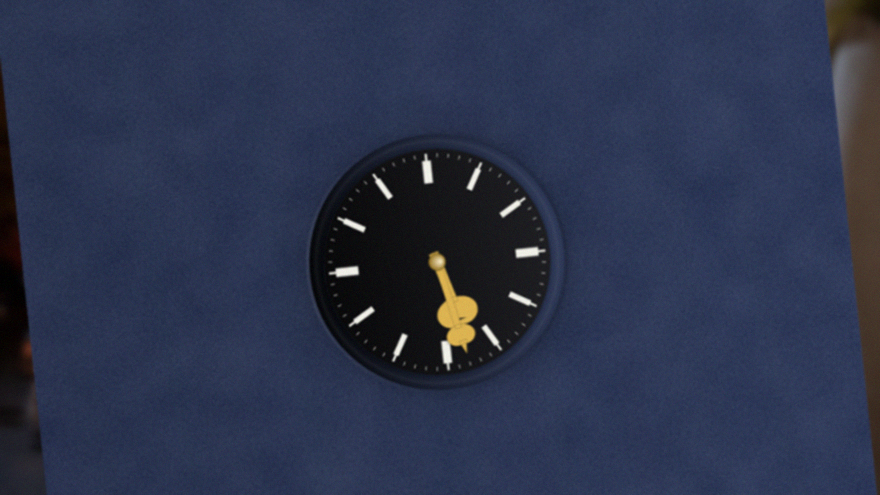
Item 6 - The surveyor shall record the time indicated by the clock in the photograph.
5:28
